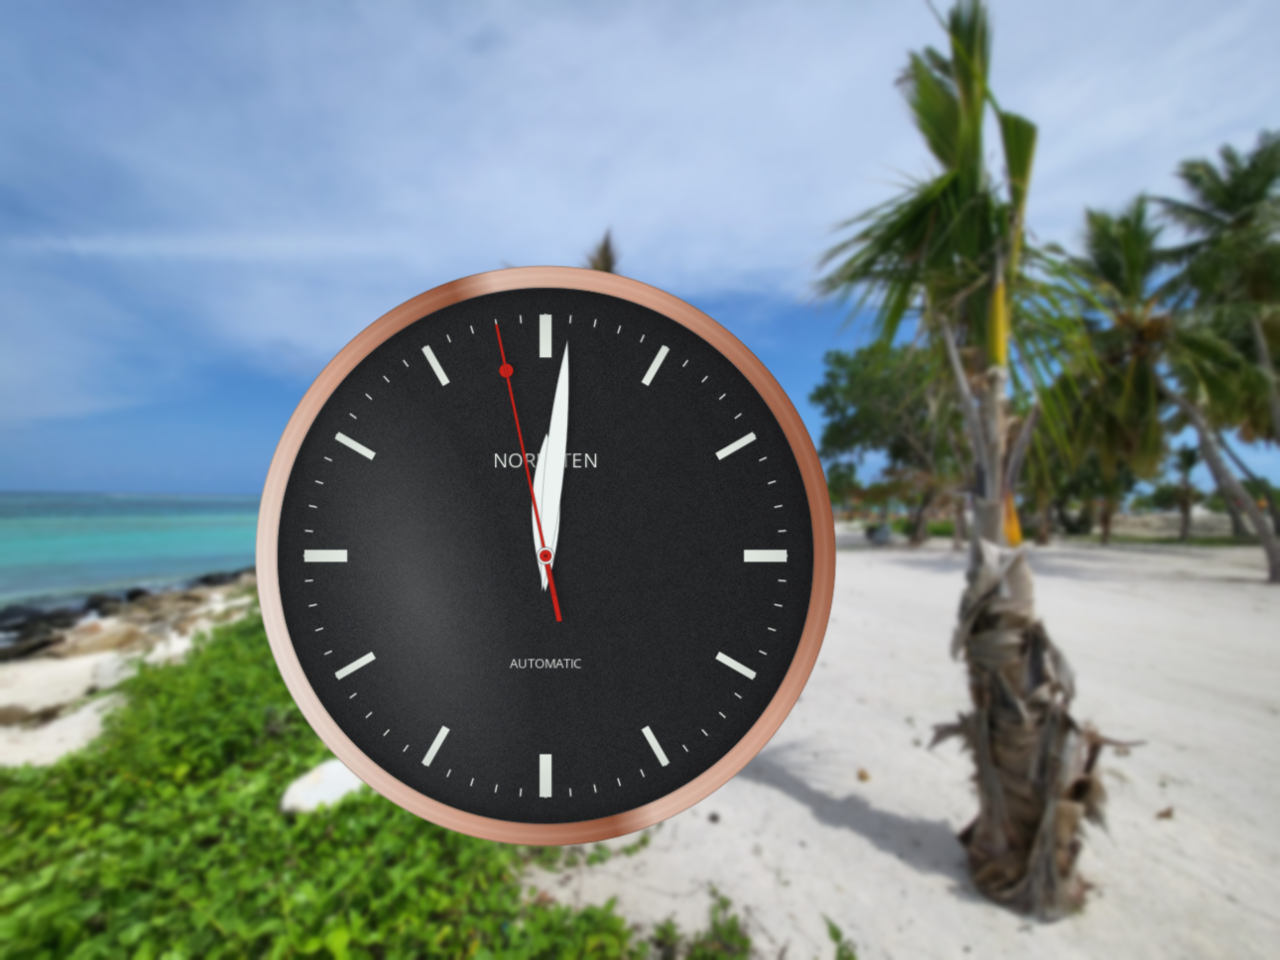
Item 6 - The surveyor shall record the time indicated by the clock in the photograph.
12:00:58
